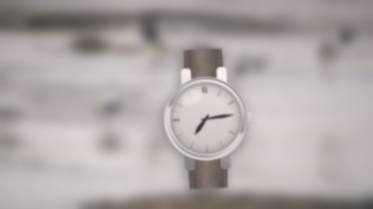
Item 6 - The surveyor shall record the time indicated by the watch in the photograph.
7:14
